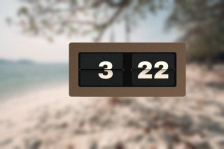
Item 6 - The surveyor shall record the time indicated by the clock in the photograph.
3:22
